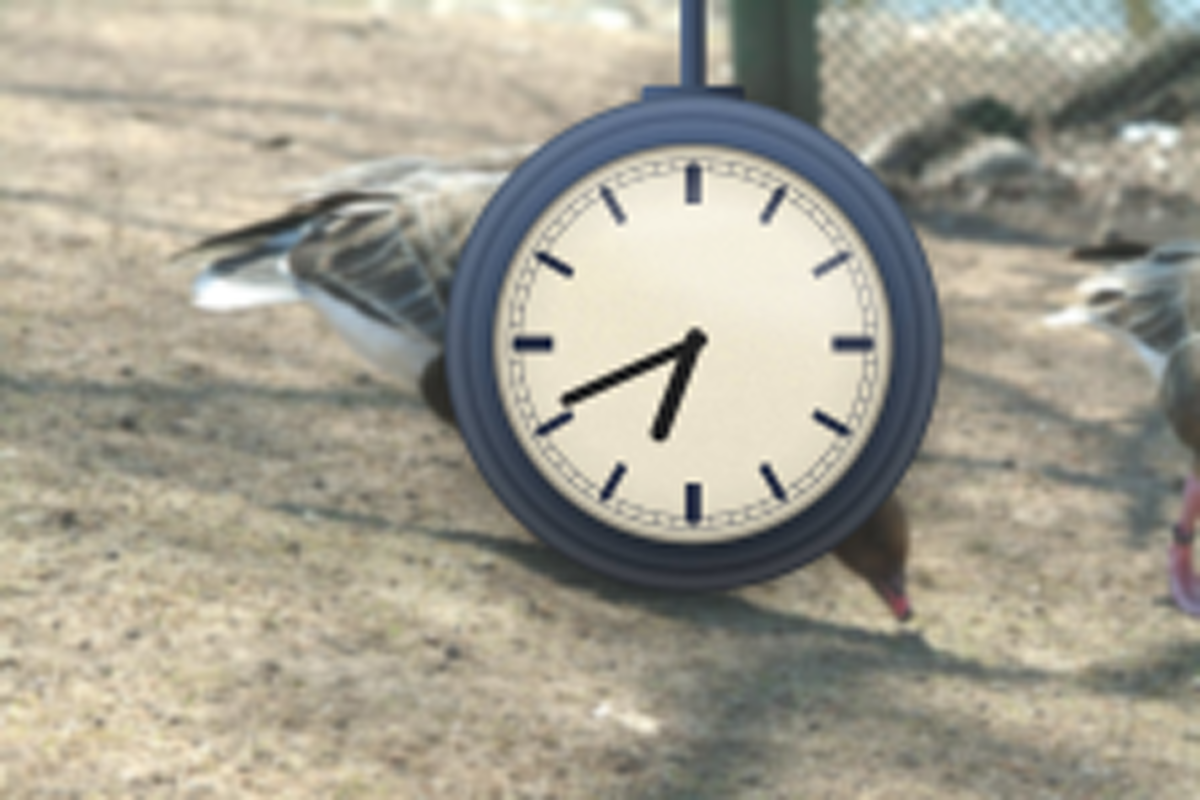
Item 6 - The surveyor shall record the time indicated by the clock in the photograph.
6:41
